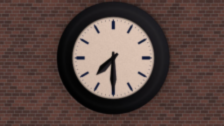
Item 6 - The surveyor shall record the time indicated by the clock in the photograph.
7:30
